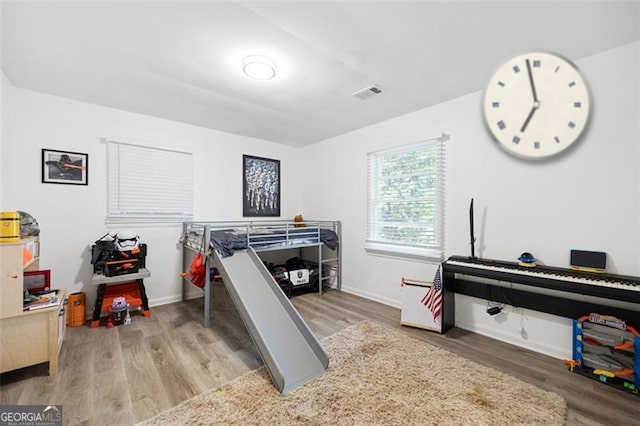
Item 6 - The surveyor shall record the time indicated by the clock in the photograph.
6:58
